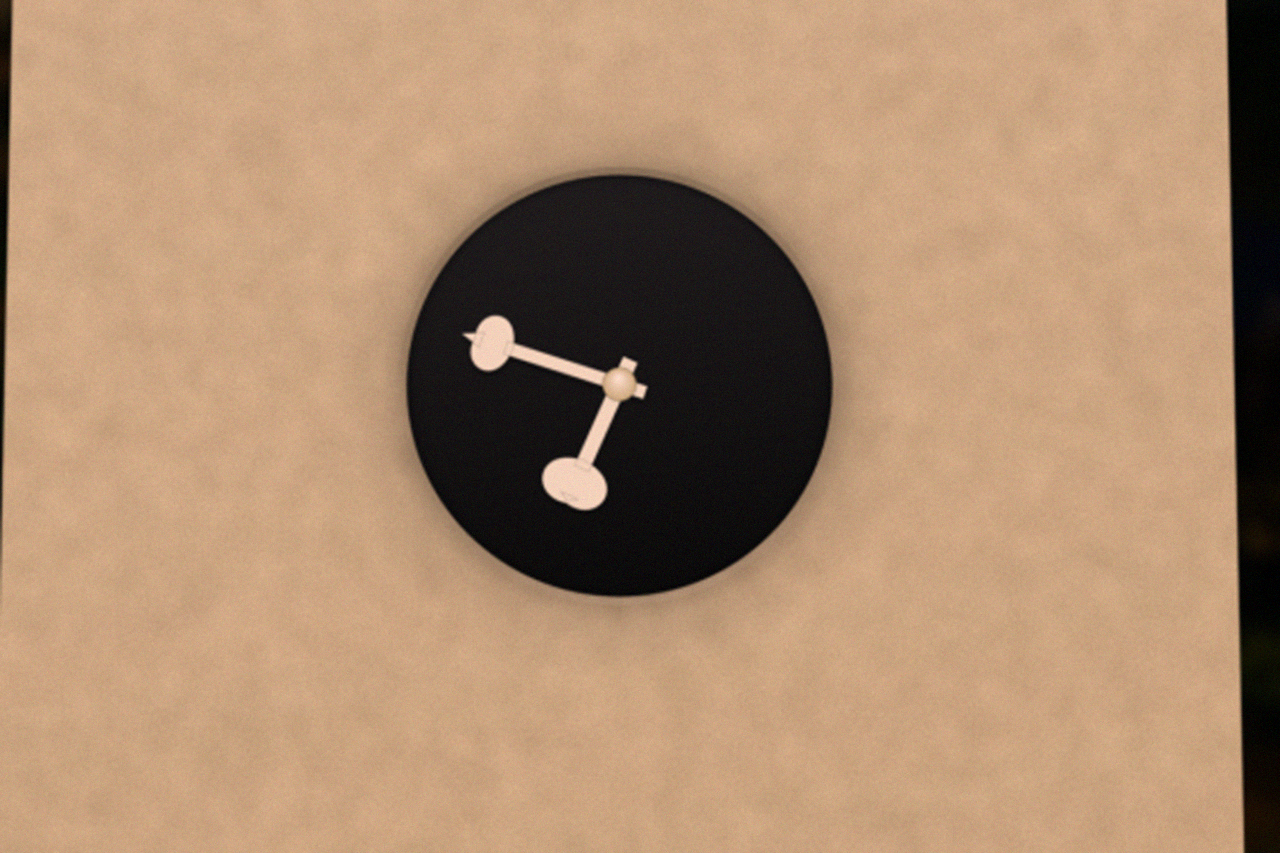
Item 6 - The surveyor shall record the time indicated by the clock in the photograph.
6:48
